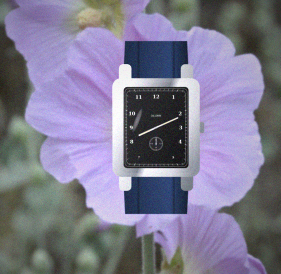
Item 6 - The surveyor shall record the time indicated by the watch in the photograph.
8:11
